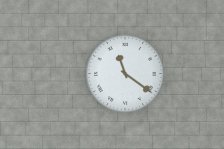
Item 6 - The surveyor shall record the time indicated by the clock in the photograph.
11:21
